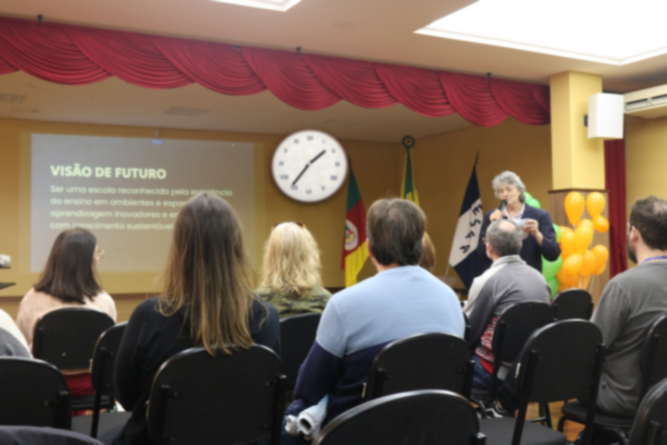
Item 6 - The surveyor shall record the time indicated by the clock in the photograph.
1:36
